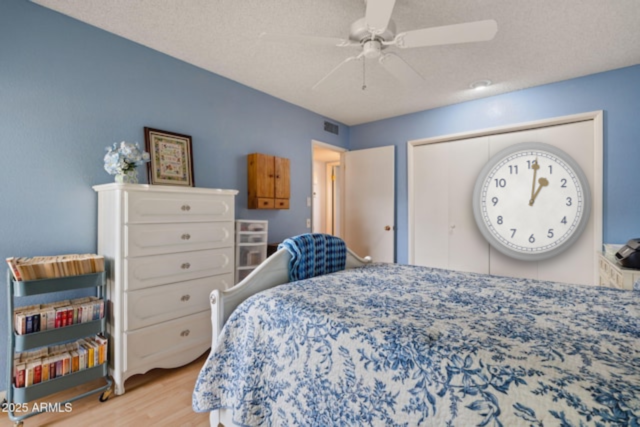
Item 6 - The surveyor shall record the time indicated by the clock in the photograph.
1:01
